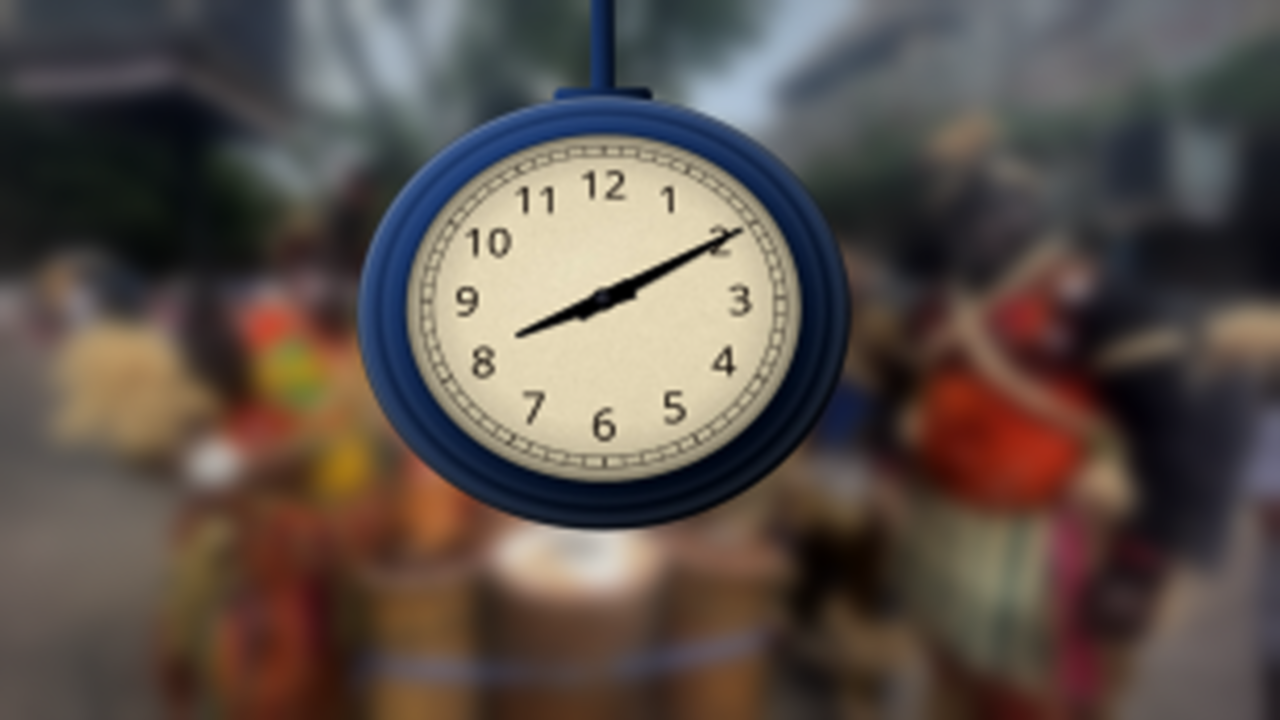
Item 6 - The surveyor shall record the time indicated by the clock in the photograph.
8:10
